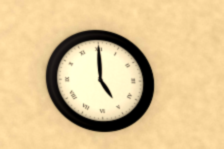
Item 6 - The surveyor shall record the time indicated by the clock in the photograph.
5:00
